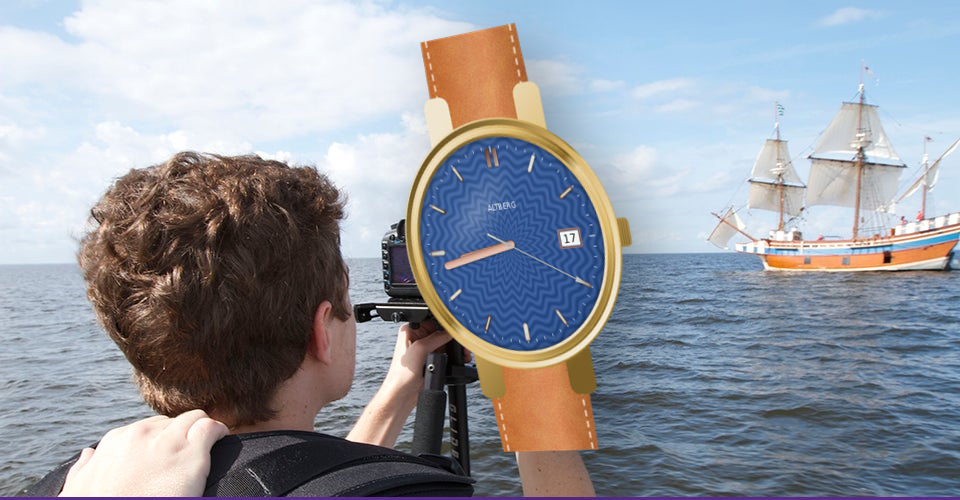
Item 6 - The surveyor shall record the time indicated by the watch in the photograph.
8:43:20
